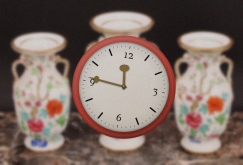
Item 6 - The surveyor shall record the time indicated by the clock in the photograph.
11:46
